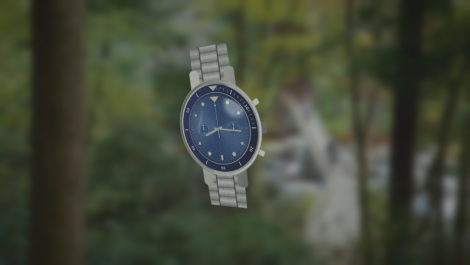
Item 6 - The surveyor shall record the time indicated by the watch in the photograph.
8:16
